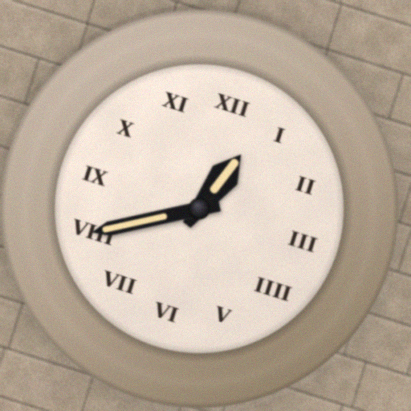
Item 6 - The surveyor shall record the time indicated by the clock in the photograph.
12:40
